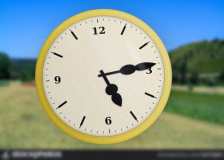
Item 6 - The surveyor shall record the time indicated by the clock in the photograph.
5:14
